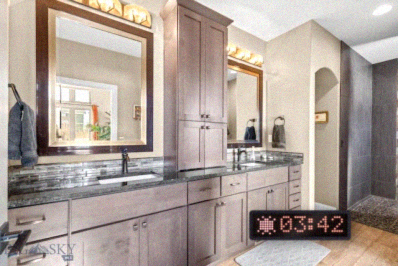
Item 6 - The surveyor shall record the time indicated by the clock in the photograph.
3:42
